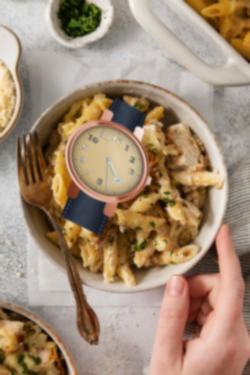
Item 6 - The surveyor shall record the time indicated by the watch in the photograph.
4:27
